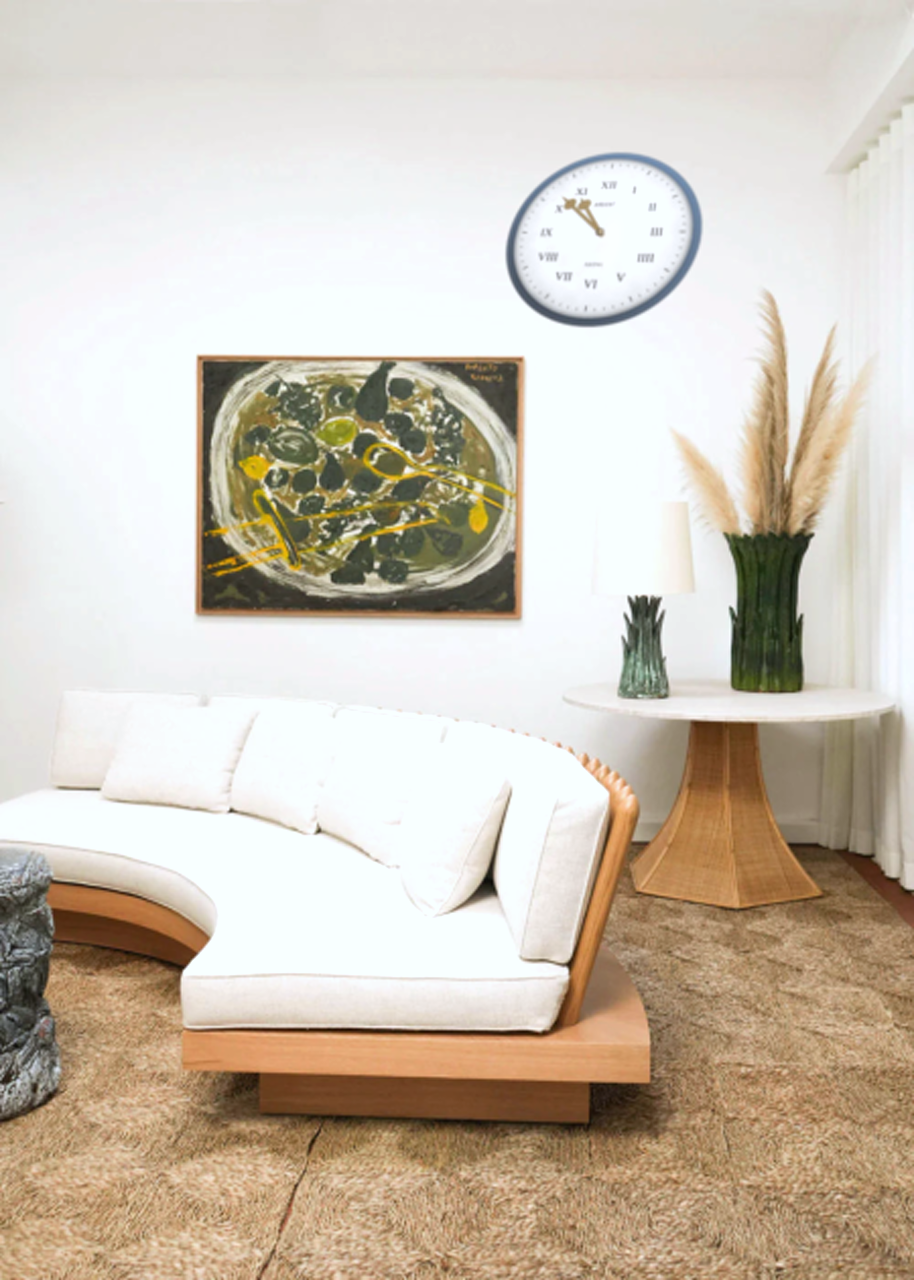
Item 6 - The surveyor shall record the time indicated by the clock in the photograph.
10:52
